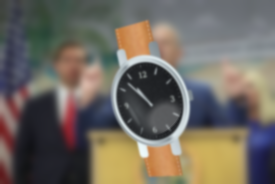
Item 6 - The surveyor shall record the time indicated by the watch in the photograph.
10:53
